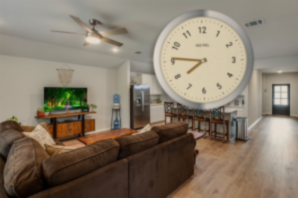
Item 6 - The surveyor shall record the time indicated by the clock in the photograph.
7:46
